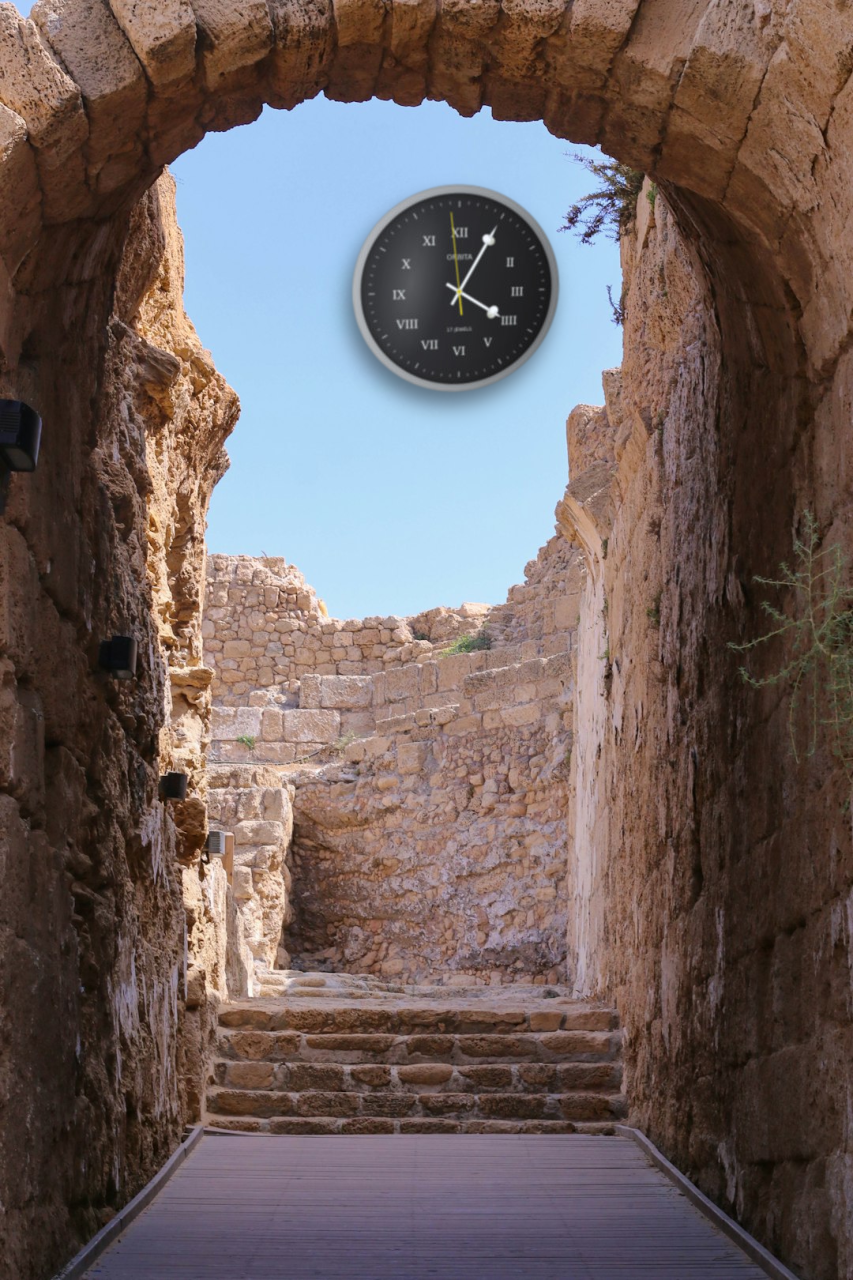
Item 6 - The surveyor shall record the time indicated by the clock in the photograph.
4:04:59
